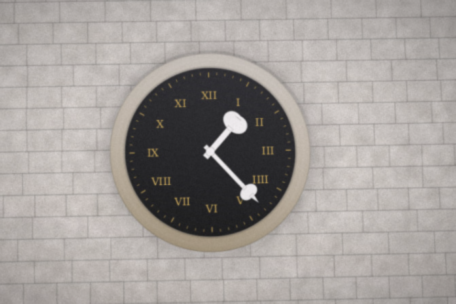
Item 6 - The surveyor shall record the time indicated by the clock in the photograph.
1:23
